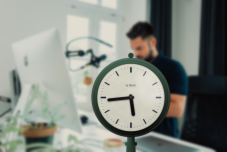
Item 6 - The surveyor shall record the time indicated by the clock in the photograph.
5:44
